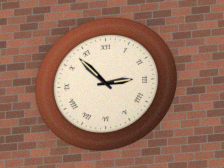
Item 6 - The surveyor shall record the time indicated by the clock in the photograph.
2:53
